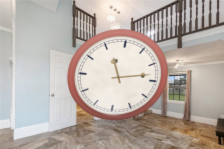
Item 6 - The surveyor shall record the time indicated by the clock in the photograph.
11:13
